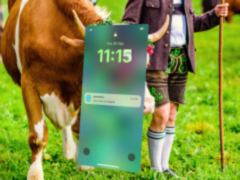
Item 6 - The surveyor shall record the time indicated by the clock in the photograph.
11:15
